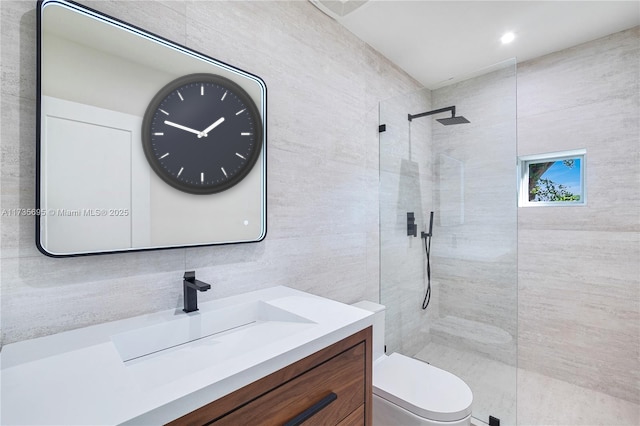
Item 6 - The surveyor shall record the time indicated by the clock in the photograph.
1:48
